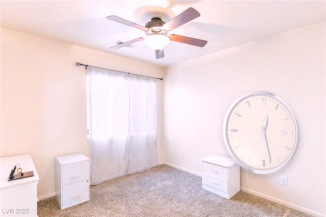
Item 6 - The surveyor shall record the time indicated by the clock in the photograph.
12:28
